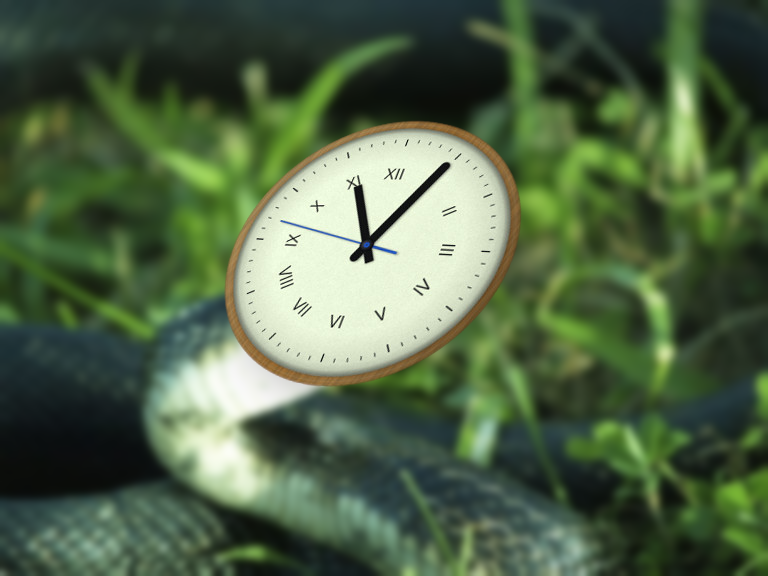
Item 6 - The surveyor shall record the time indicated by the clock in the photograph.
11:04:47
